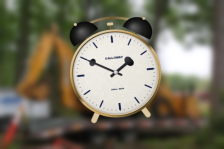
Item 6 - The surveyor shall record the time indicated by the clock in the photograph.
1:50
